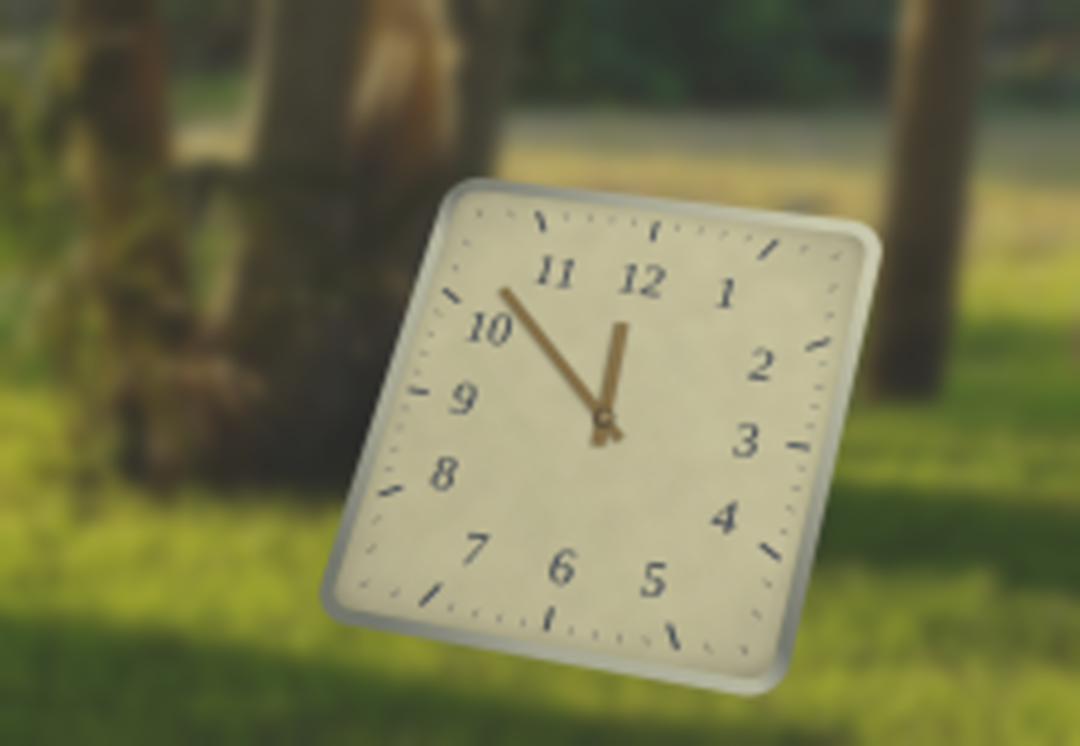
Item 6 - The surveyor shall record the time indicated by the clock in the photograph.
11:52
